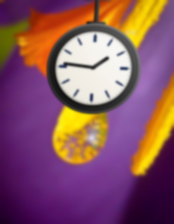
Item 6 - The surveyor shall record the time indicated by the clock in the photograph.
1:46
